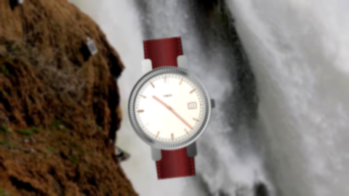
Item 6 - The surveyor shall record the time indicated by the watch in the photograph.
10:23
